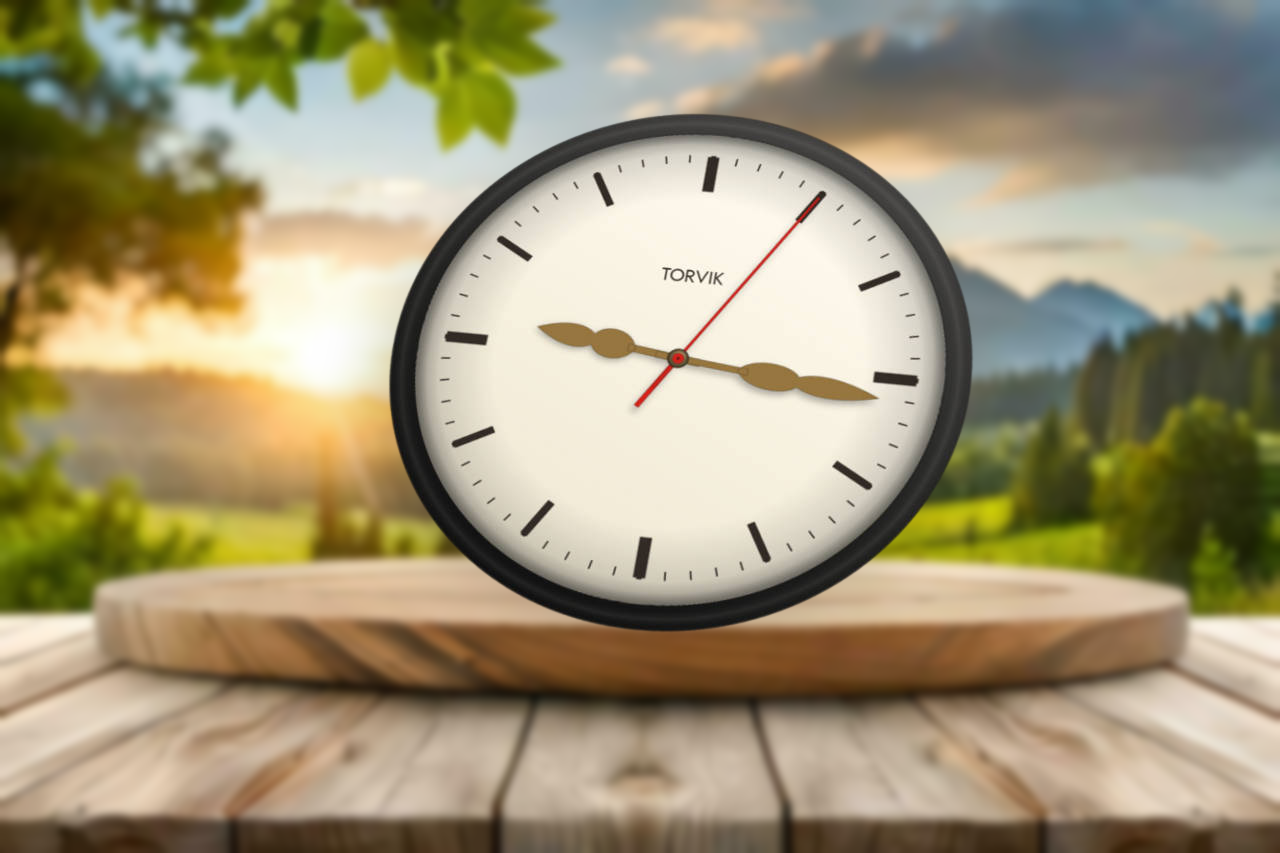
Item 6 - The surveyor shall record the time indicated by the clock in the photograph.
9:16:05
